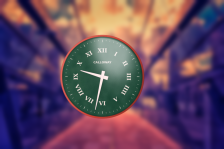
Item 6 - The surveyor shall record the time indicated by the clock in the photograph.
9:32
